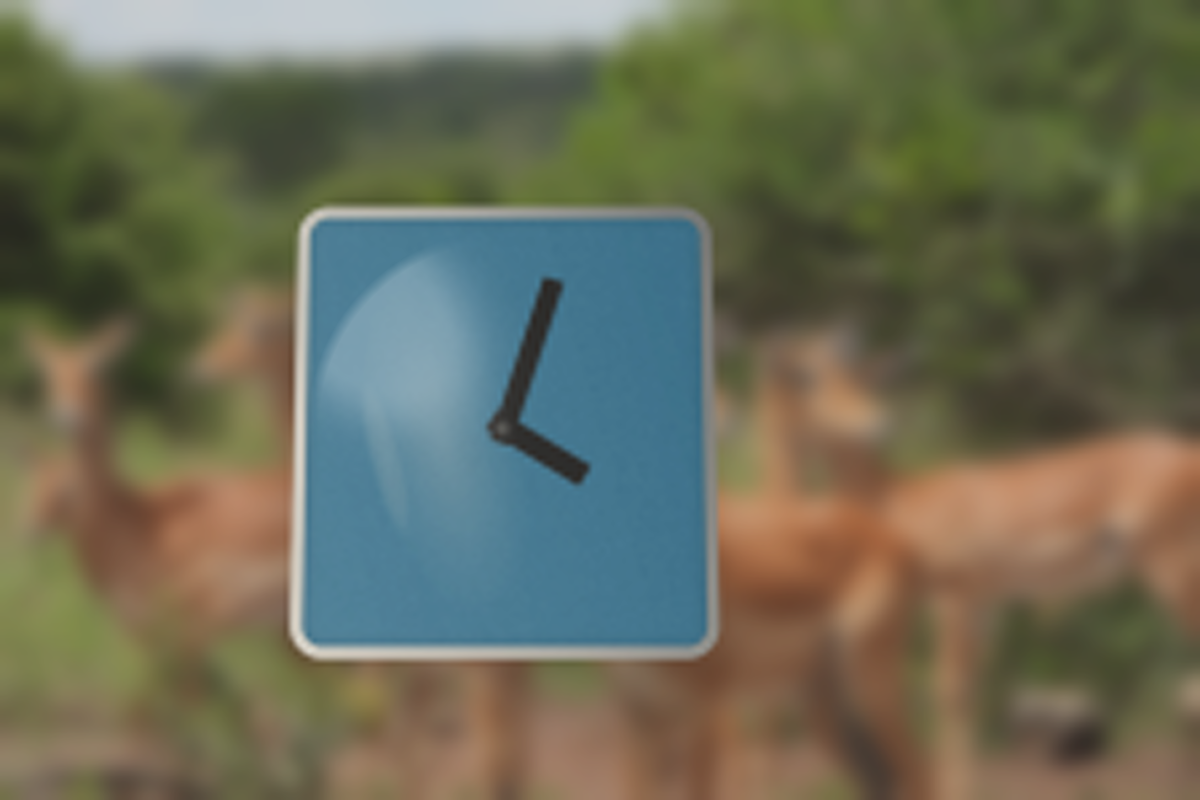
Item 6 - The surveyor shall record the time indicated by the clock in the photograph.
4:03
